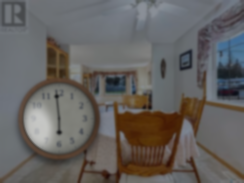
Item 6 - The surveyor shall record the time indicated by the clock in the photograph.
5:59
